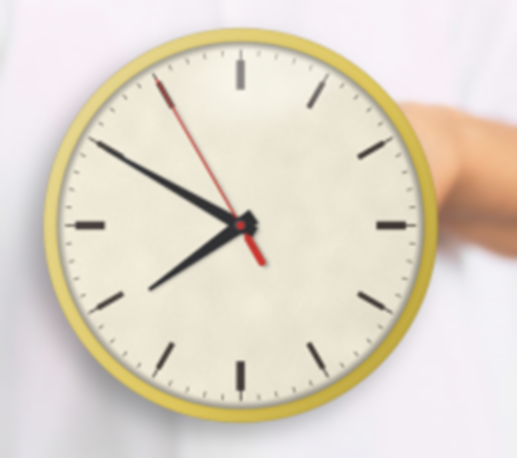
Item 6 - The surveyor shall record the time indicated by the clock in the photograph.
7:49:55
